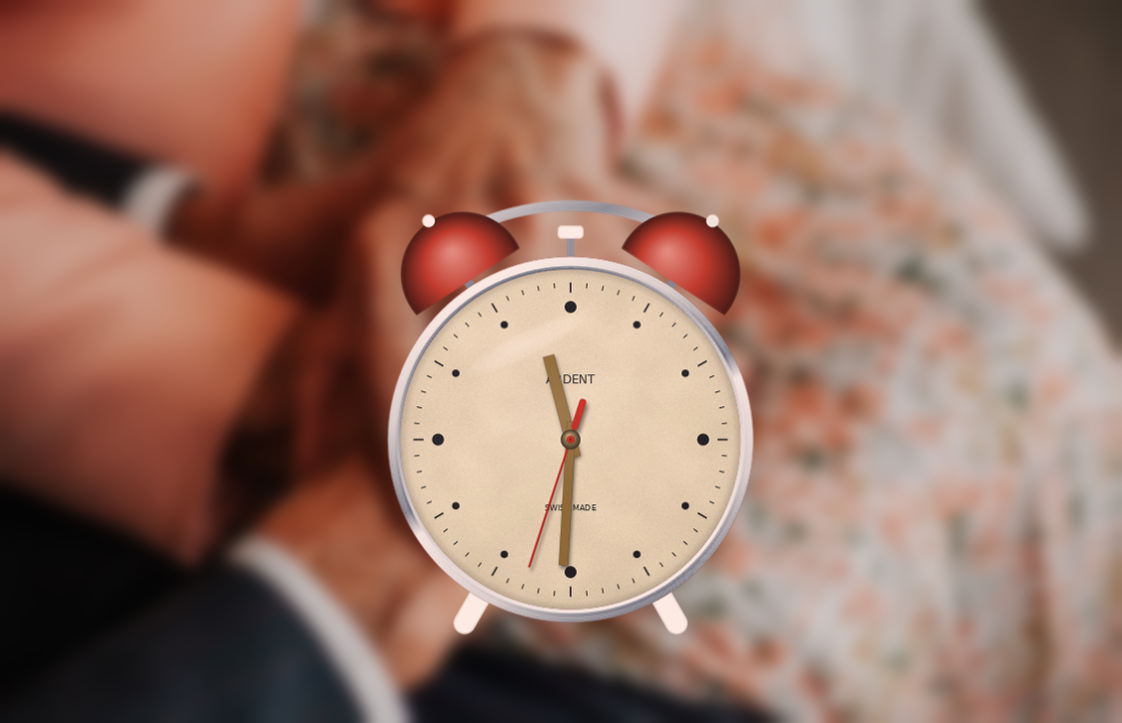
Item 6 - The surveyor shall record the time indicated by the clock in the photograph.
11:30:33
